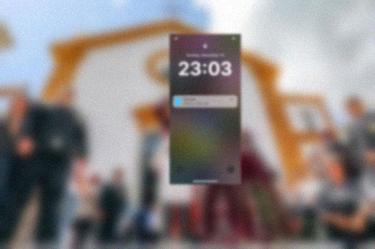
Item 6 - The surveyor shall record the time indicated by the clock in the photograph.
23:03
